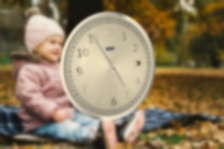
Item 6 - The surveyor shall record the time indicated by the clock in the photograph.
4:55
